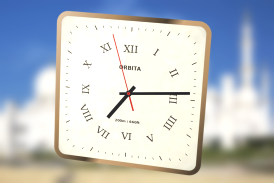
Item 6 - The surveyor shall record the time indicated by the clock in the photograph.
7:13:57
